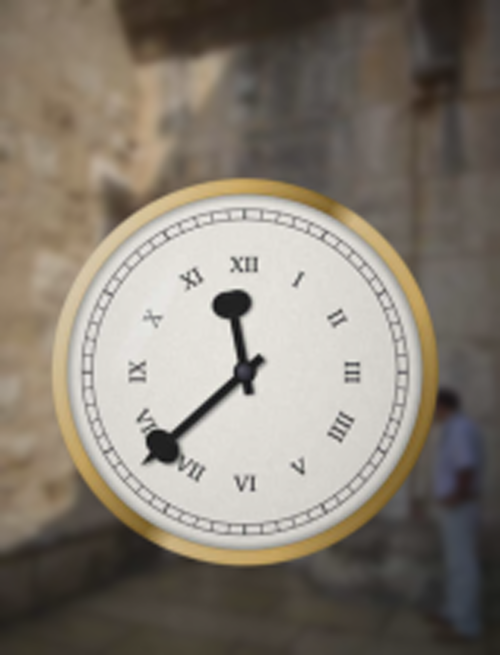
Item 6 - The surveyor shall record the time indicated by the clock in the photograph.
11:38
